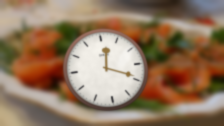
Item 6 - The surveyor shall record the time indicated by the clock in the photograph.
12:19
